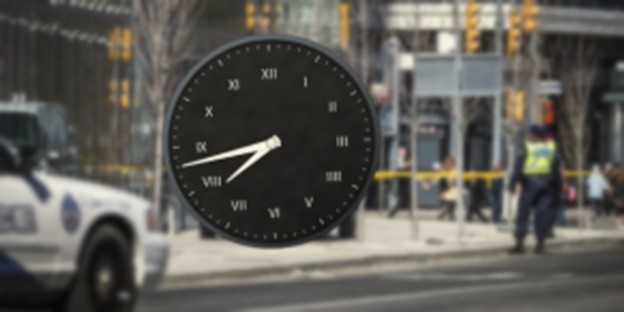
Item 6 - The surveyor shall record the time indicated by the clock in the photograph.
7:43
